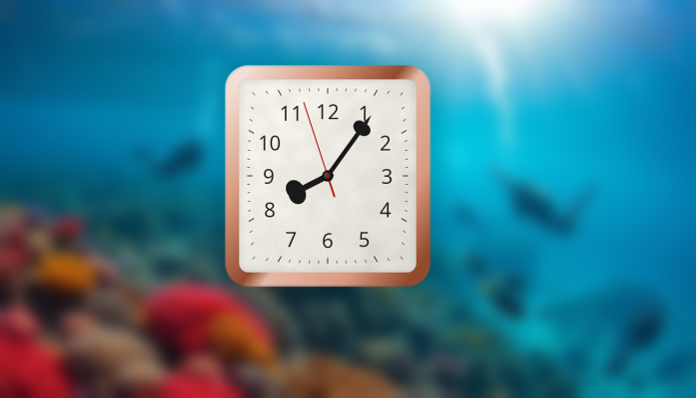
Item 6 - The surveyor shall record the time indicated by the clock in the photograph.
8:05:57
